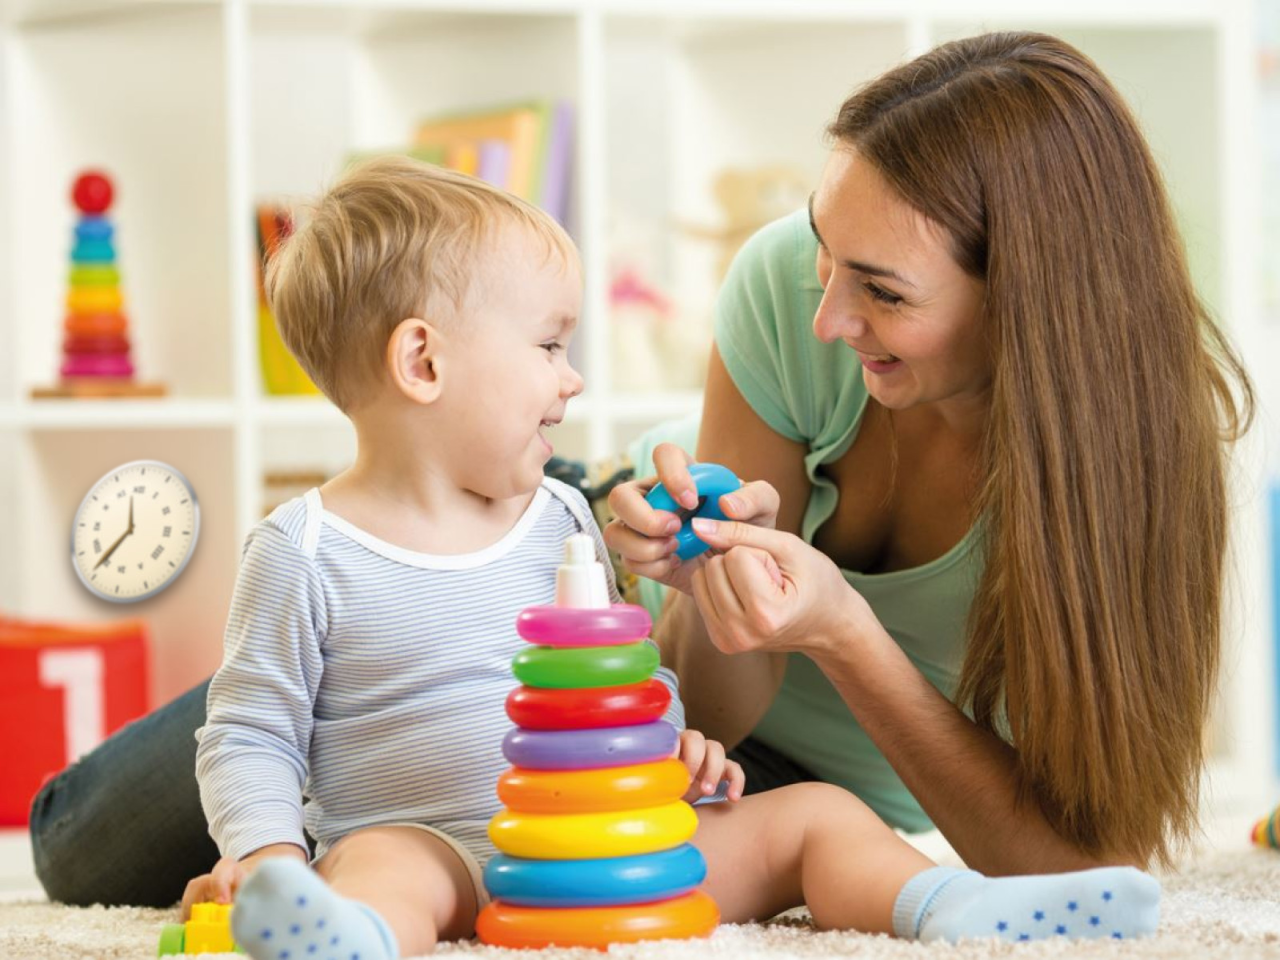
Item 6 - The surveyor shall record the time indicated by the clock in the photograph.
11:36
